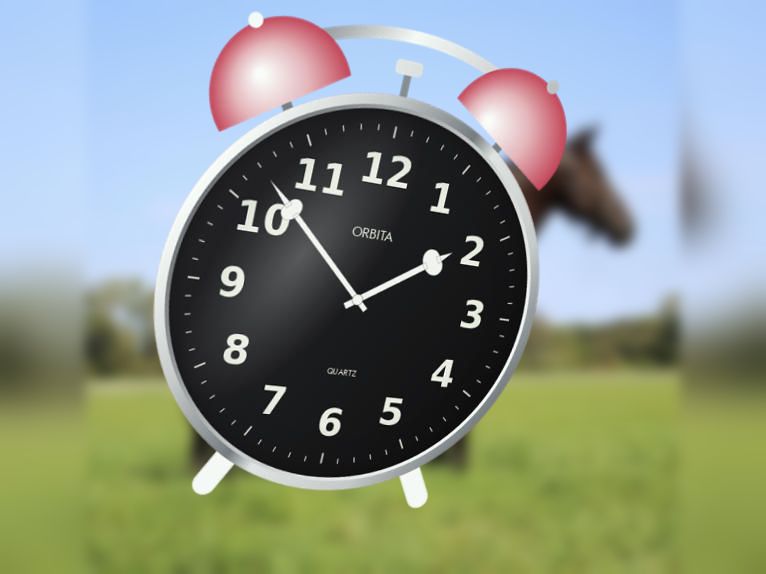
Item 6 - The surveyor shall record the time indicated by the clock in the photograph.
1:52
